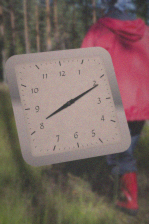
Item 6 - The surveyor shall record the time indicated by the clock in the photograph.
8:11
